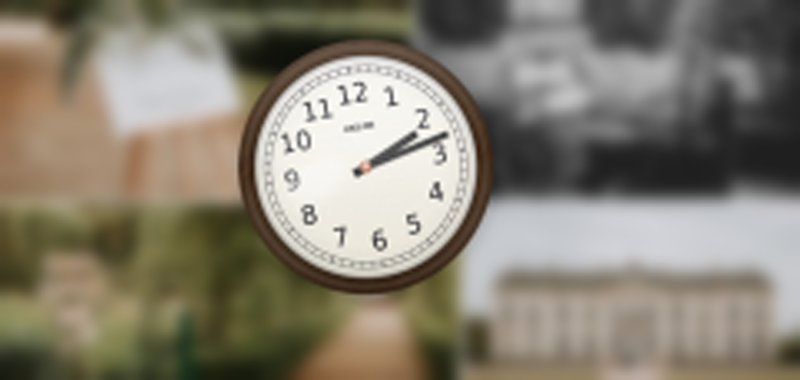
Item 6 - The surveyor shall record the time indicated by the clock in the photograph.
2:13
